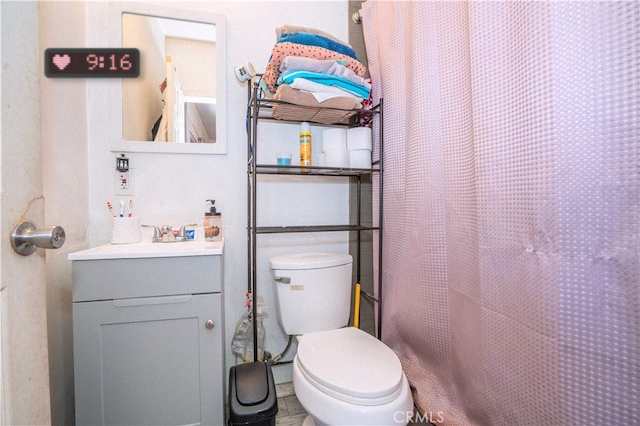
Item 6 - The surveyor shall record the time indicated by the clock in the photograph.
9:16
